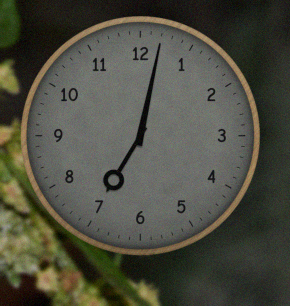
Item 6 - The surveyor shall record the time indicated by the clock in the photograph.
7:02
